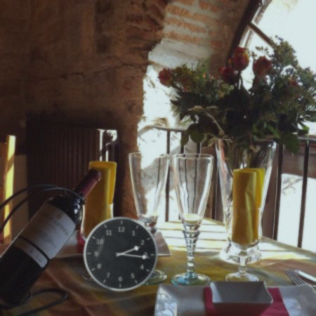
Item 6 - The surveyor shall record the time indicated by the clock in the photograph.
2:16
